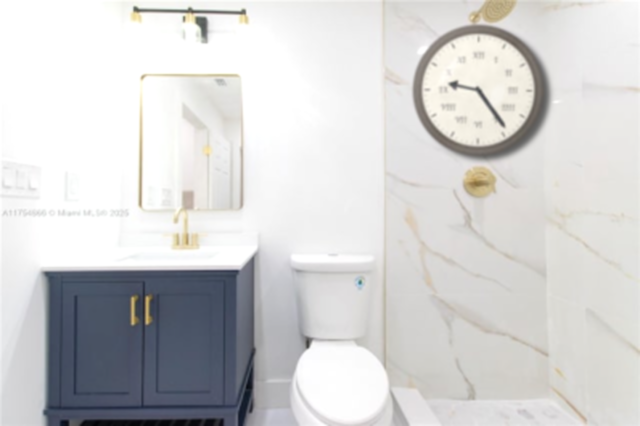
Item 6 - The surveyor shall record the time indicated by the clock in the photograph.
9:24
